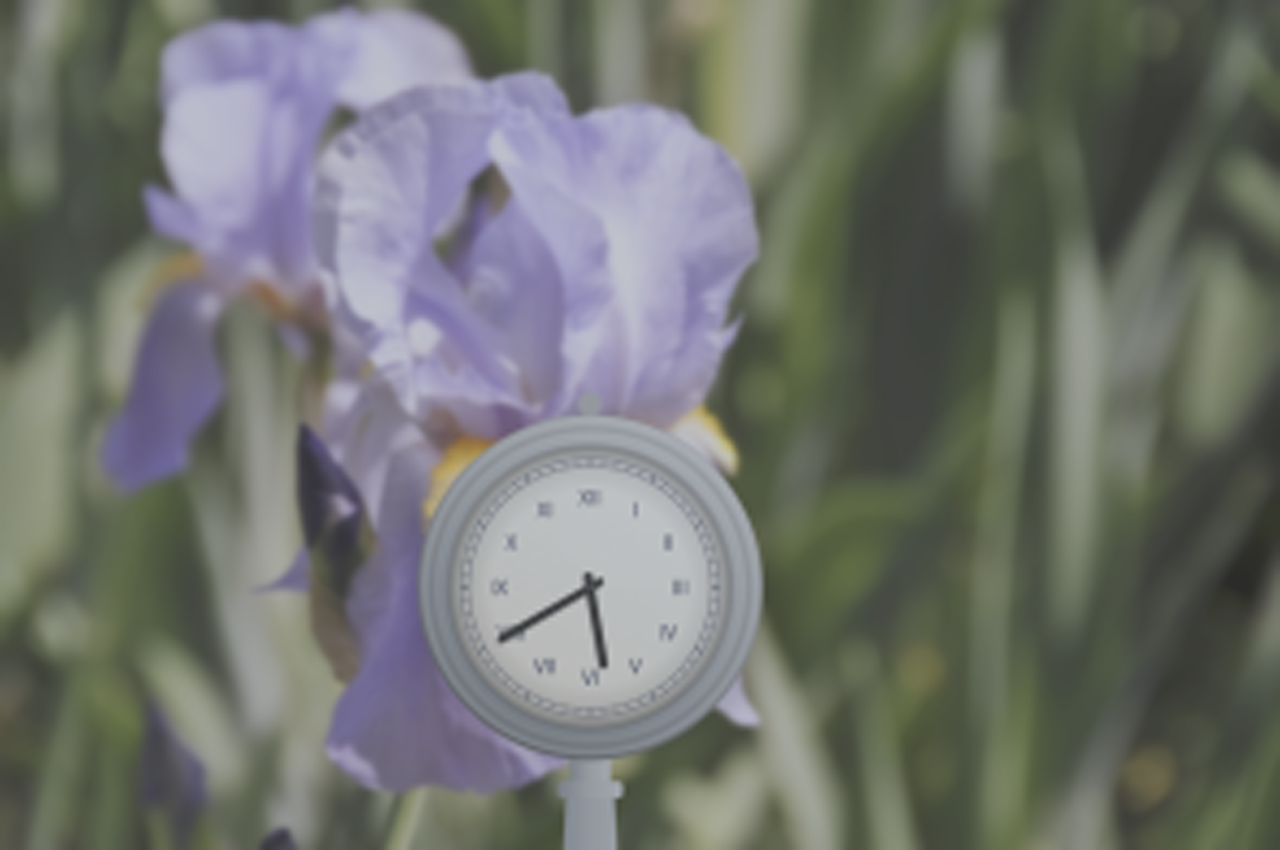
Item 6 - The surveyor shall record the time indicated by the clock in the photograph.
5:40
